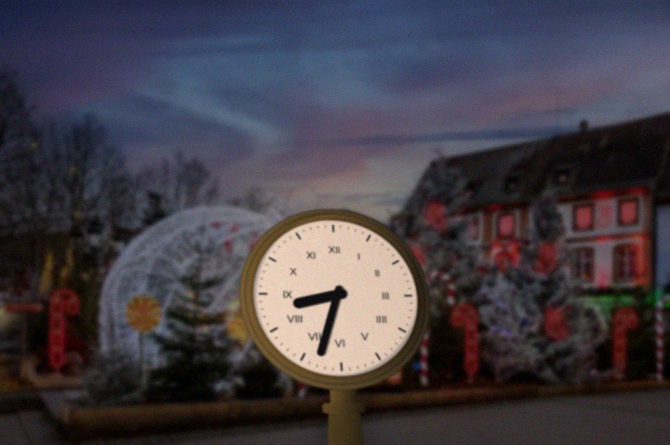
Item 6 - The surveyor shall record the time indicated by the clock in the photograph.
8:33
